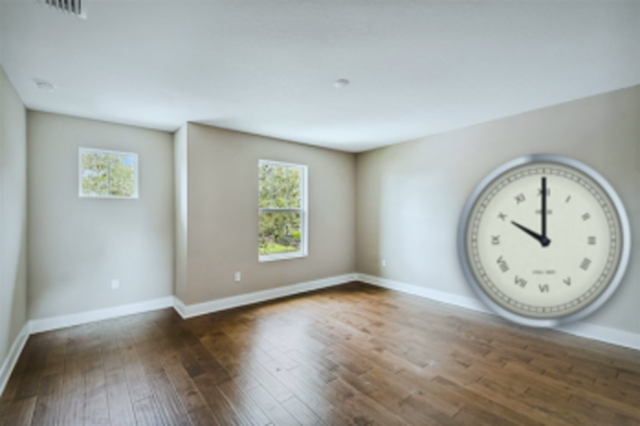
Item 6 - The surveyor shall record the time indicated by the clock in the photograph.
10:00
